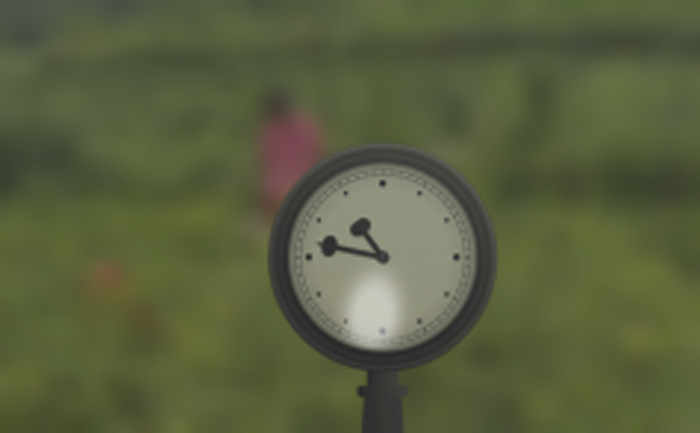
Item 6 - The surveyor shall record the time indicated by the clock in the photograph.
10:47
